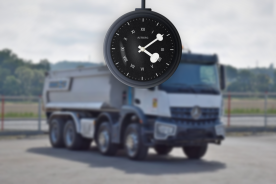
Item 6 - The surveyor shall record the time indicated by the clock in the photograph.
4:09
